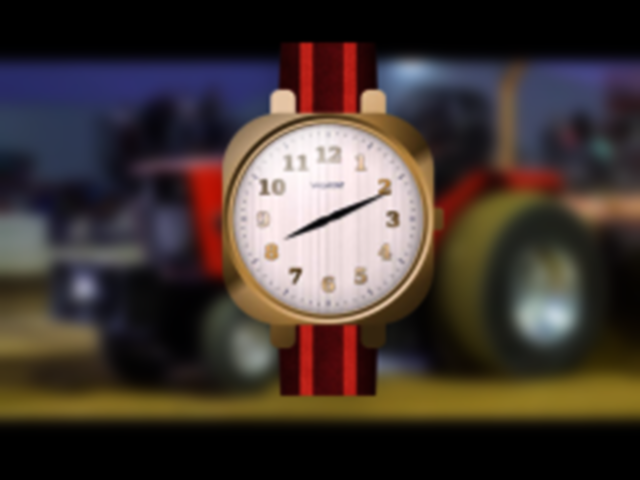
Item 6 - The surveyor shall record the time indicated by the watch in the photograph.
8:11
